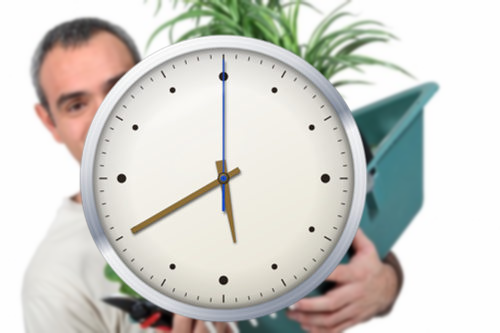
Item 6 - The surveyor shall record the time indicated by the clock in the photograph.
5:40:00
